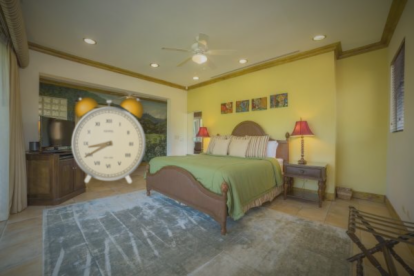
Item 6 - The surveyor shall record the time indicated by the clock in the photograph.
8:40
